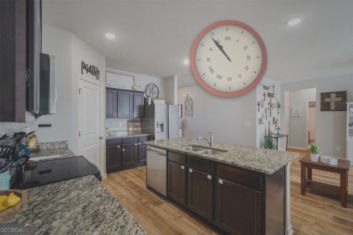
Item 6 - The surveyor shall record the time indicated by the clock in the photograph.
10:54
